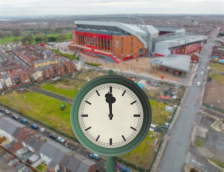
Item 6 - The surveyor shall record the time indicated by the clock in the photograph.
11:59
